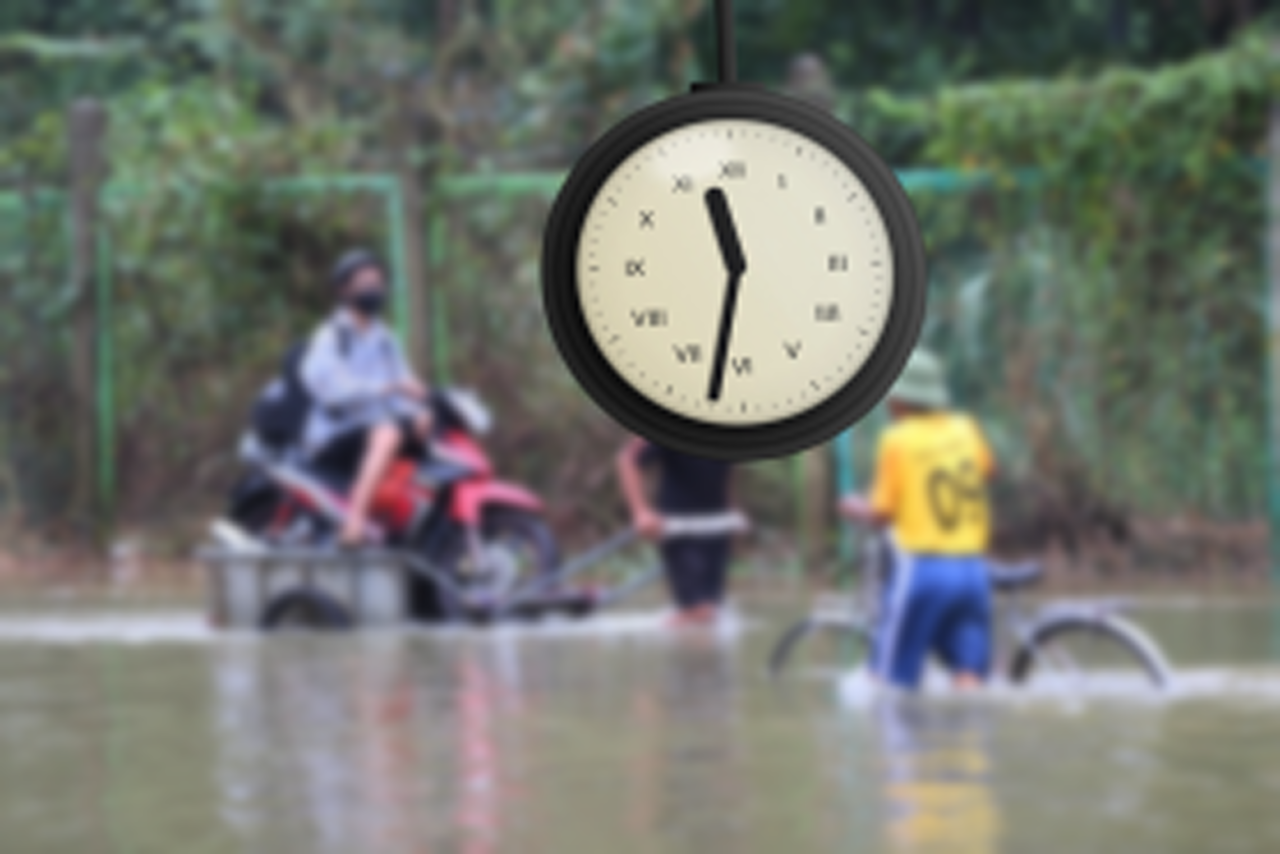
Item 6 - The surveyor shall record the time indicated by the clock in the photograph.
11:32
